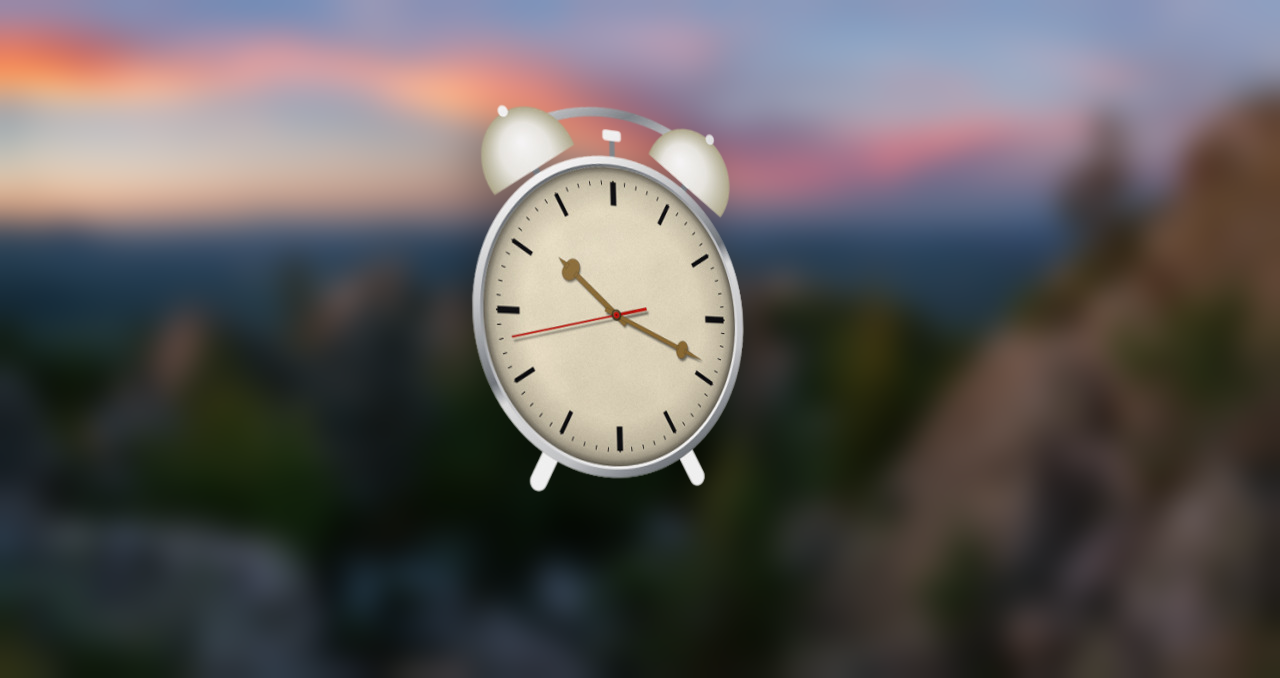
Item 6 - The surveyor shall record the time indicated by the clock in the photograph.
10:18:43
